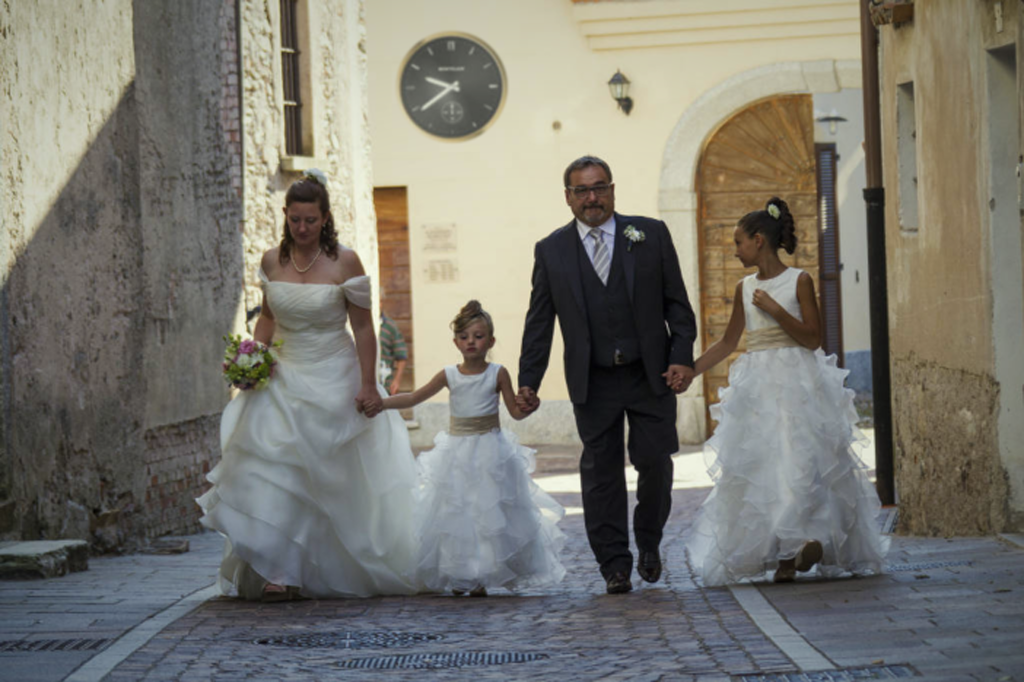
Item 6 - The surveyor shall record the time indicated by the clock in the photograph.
9:39
